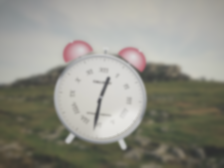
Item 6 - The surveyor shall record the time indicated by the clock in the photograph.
12:31
